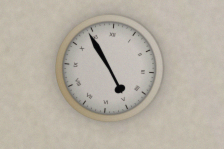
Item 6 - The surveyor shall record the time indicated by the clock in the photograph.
4:54
